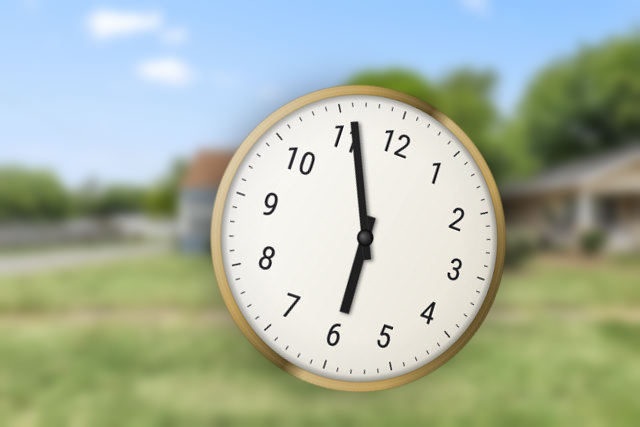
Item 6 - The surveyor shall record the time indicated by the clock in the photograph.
5:56
